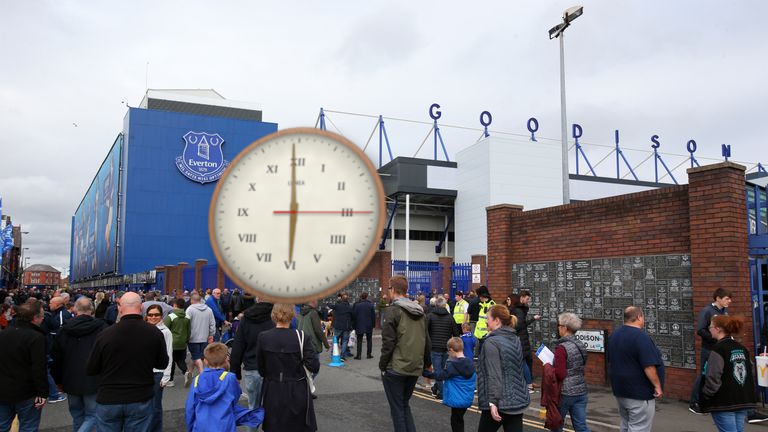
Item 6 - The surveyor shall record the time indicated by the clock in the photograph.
5:59:15
